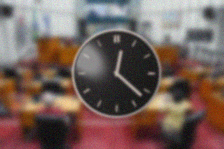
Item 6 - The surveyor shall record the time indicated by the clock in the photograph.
12:22
